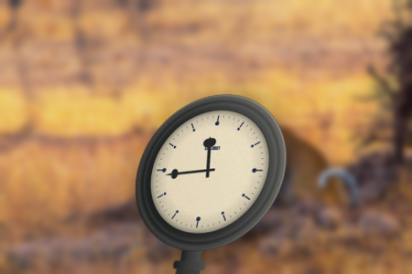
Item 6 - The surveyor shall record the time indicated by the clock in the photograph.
11:44
